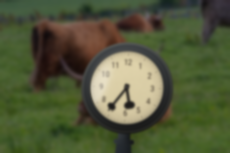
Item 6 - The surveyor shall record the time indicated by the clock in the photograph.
5:36
